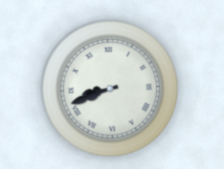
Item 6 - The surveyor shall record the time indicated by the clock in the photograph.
8:42
